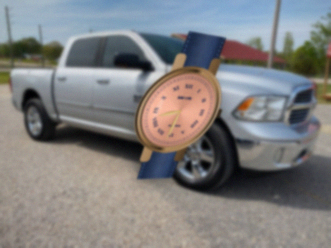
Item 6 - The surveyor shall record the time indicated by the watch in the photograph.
8:31
